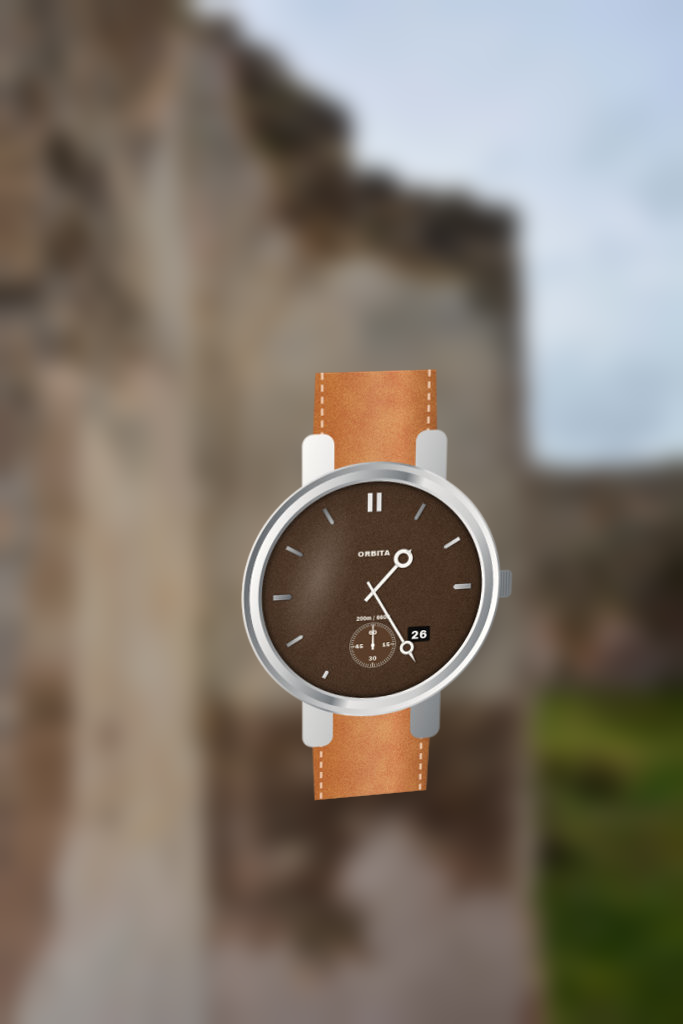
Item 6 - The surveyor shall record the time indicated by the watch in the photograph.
1:25
